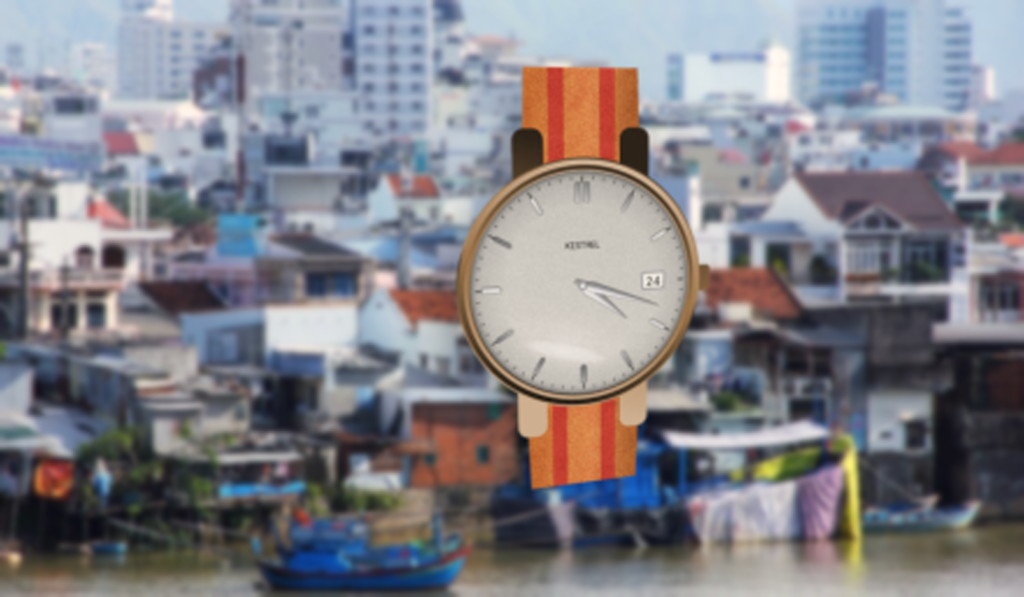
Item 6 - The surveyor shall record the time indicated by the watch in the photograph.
4:18
